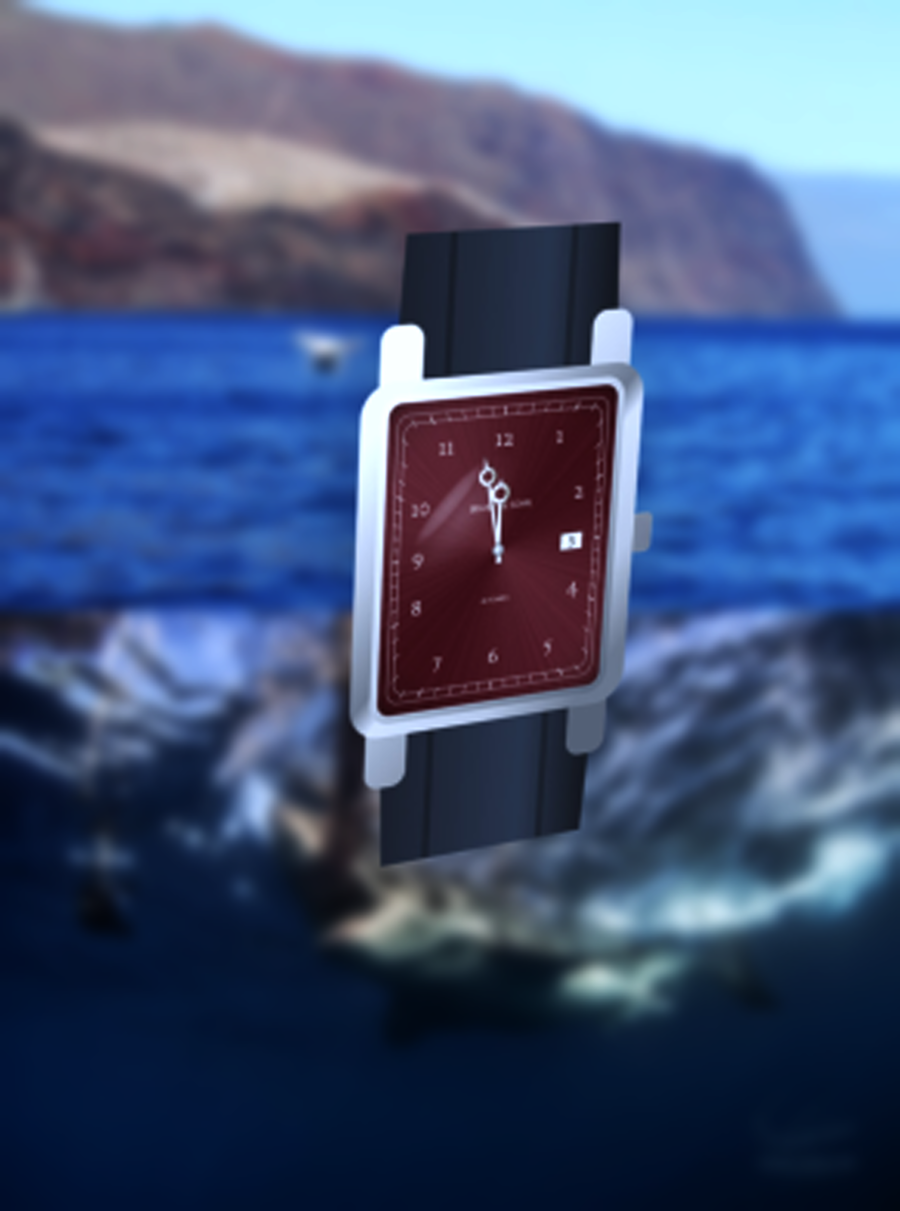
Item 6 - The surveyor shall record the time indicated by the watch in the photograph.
11:58
